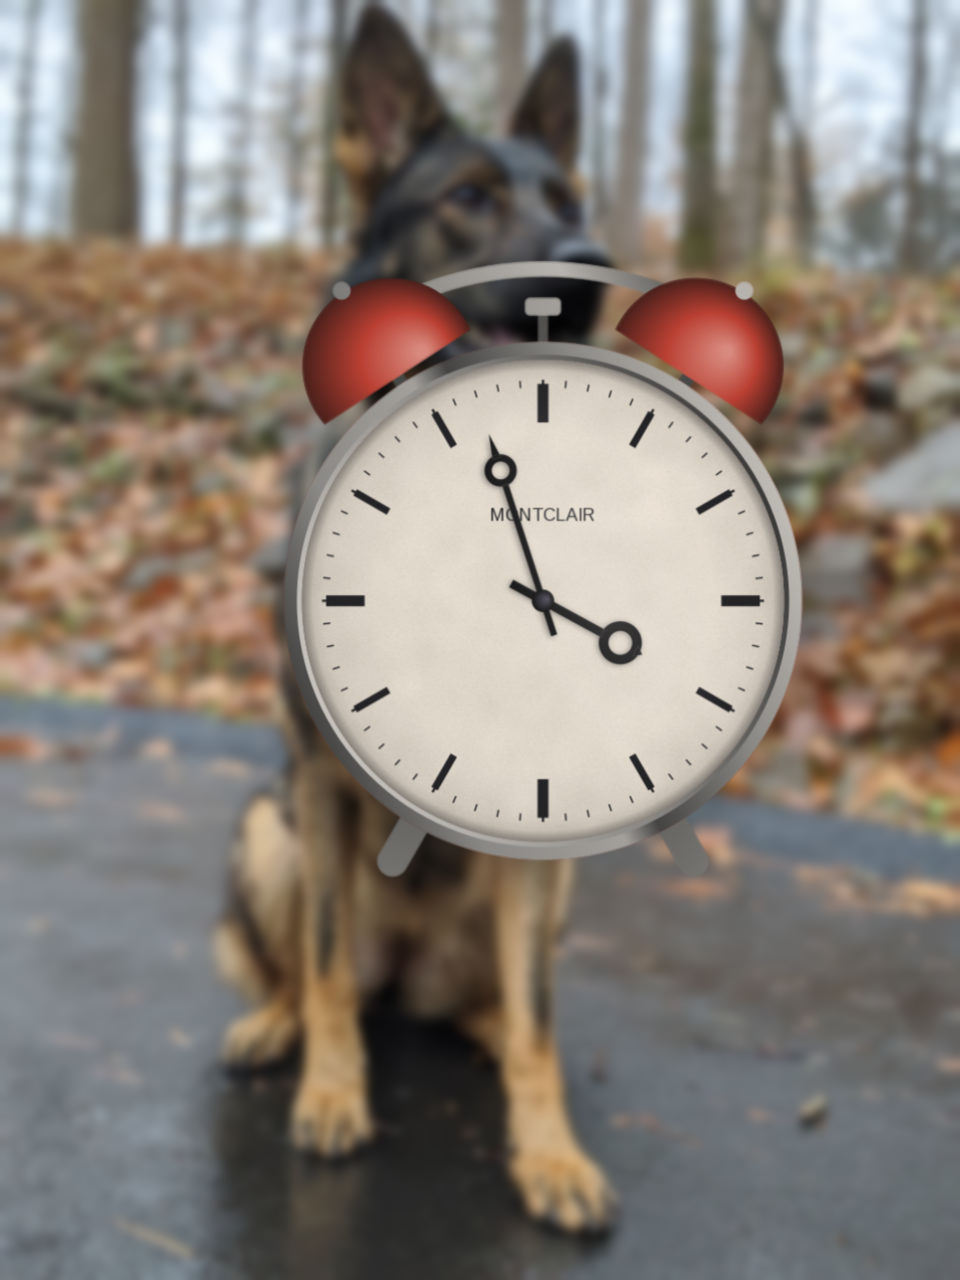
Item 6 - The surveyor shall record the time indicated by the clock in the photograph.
3:57
